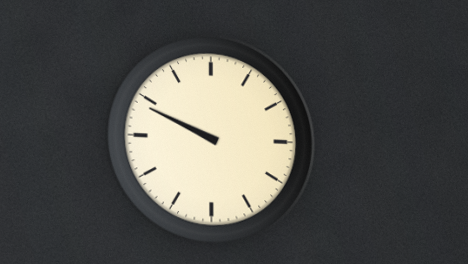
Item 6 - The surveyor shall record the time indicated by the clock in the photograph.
9:49
